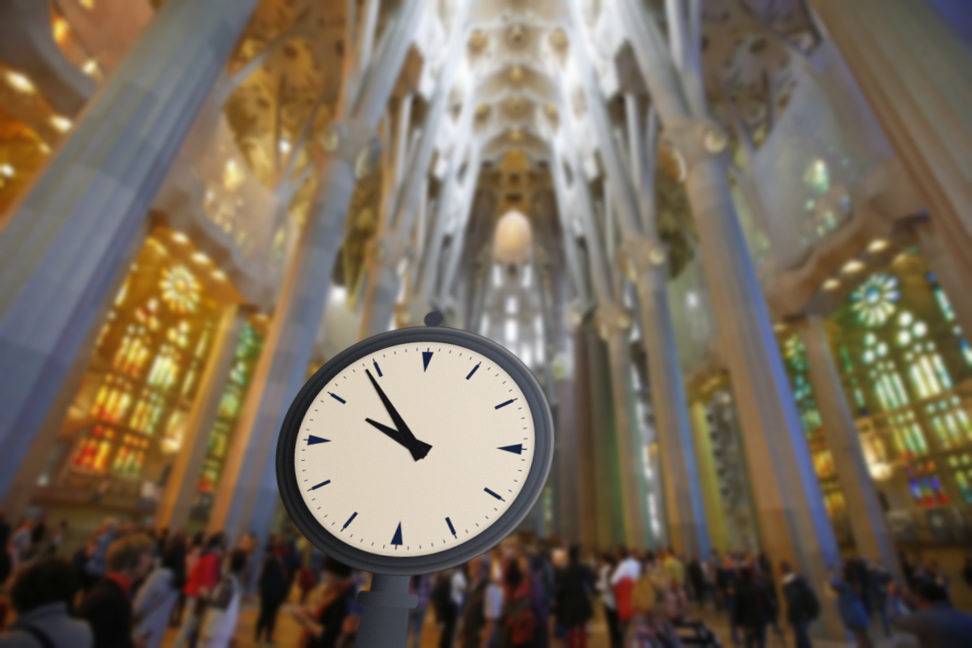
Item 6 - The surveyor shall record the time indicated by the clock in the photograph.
9:54
